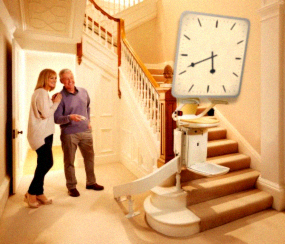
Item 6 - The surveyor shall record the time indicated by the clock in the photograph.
5:41
